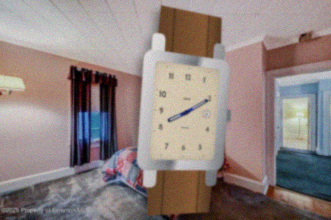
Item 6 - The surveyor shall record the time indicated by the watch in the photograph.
8:10
